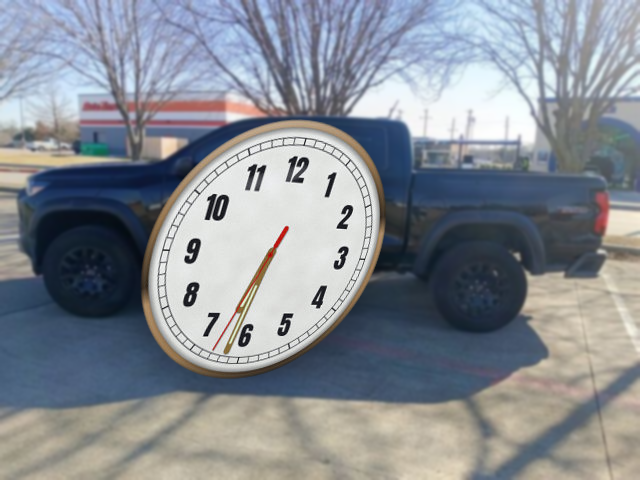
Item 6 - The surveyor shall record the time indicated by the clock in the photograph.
6:31:33
